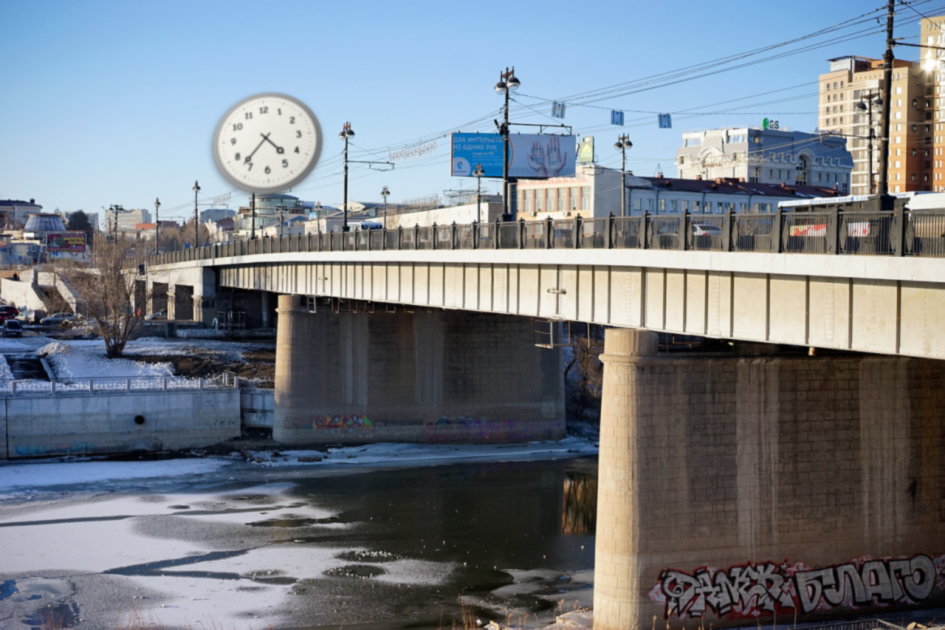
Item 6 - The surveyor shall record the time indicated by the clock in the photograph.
4:37
